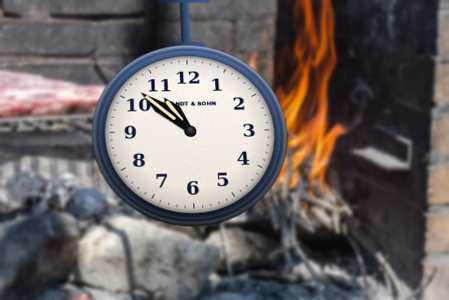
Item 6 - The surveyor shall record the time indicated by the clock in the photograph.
10:52
